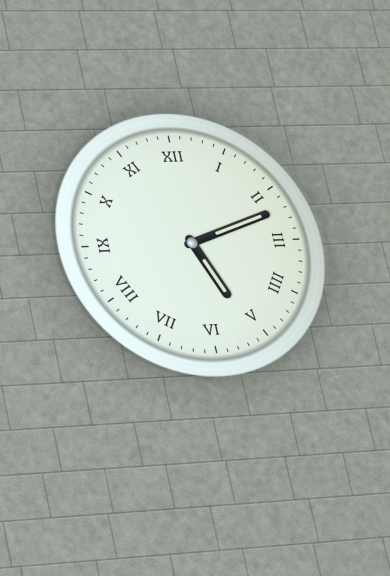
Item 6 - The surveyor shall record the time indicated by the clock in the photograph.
5:12
